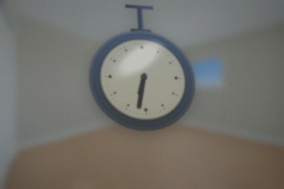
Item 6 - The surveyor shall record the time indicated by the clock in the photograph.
6:32
